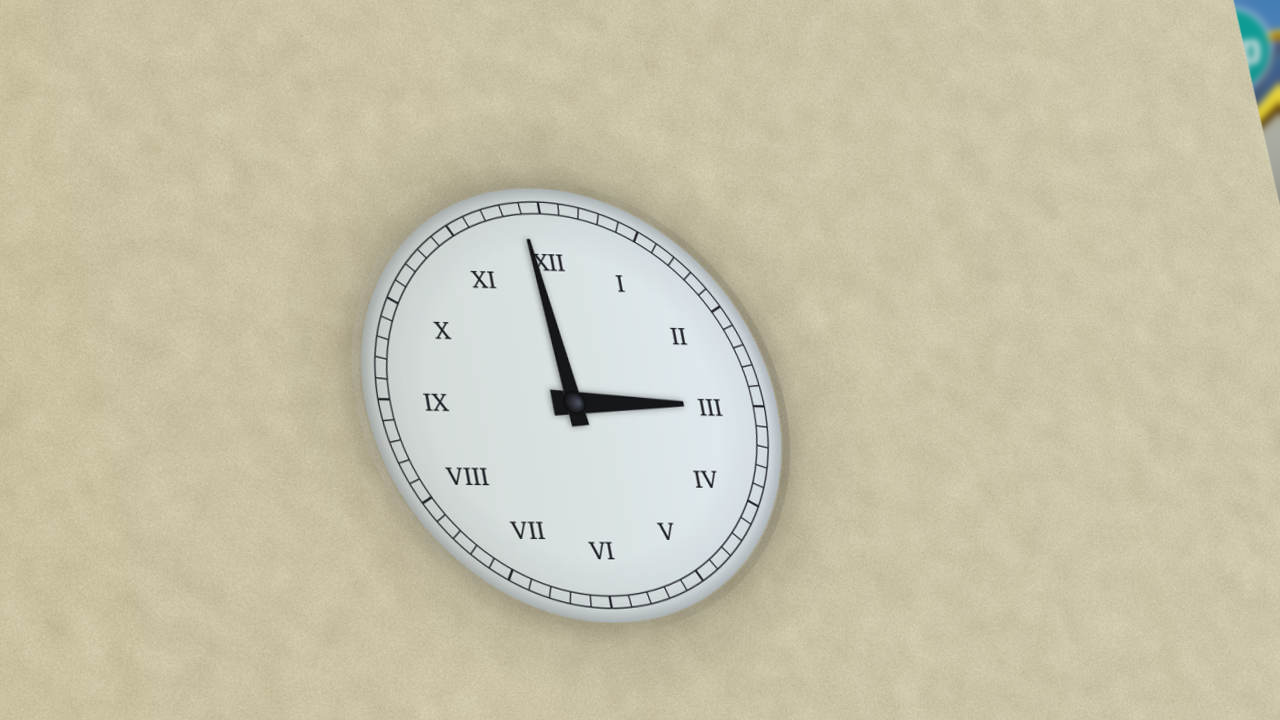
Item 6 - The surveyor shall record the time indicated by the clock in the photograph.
2:59
